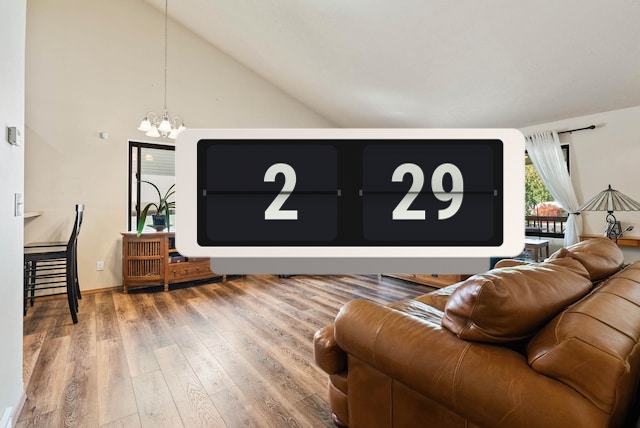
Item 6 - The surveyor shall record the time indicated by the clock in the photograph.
2:29
